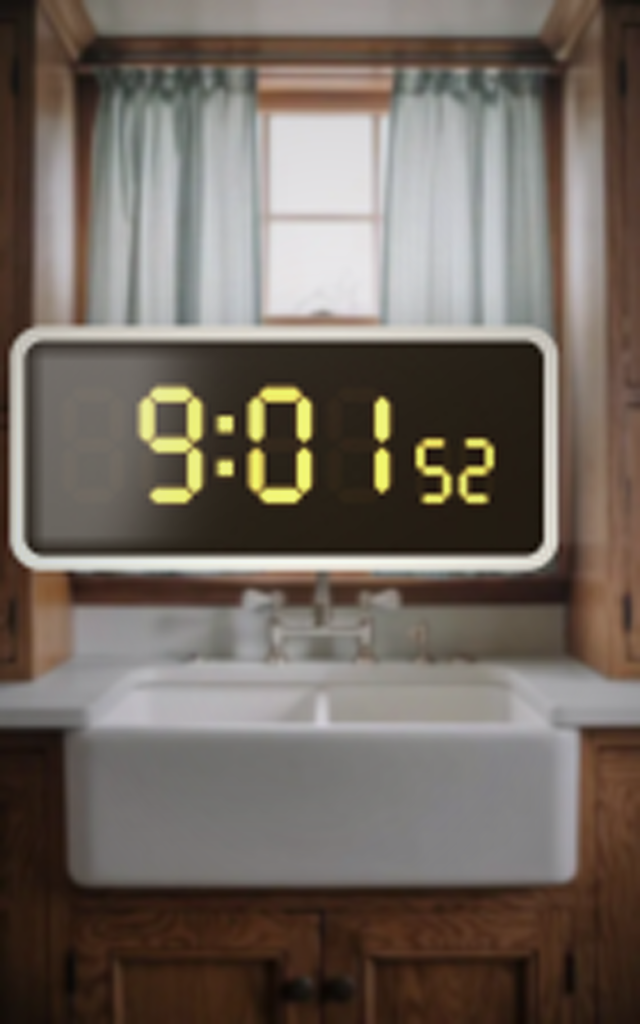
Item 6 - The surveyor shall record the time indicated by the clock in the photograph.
9:01:52
